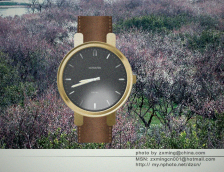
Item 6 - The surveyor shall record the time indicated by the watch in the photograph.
8:42
